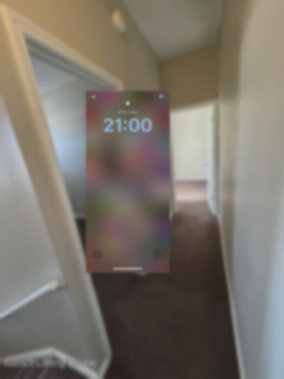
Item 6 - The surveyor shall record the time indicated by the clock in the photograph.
21:00
